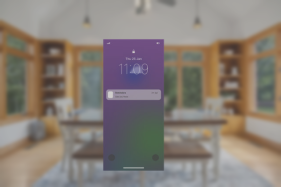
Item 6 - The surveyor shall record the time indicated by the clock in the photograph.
11:09
